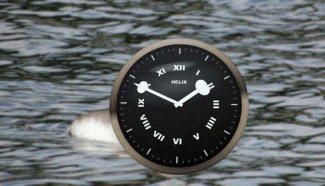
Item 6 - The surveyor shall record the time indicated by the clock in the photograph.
1:49
